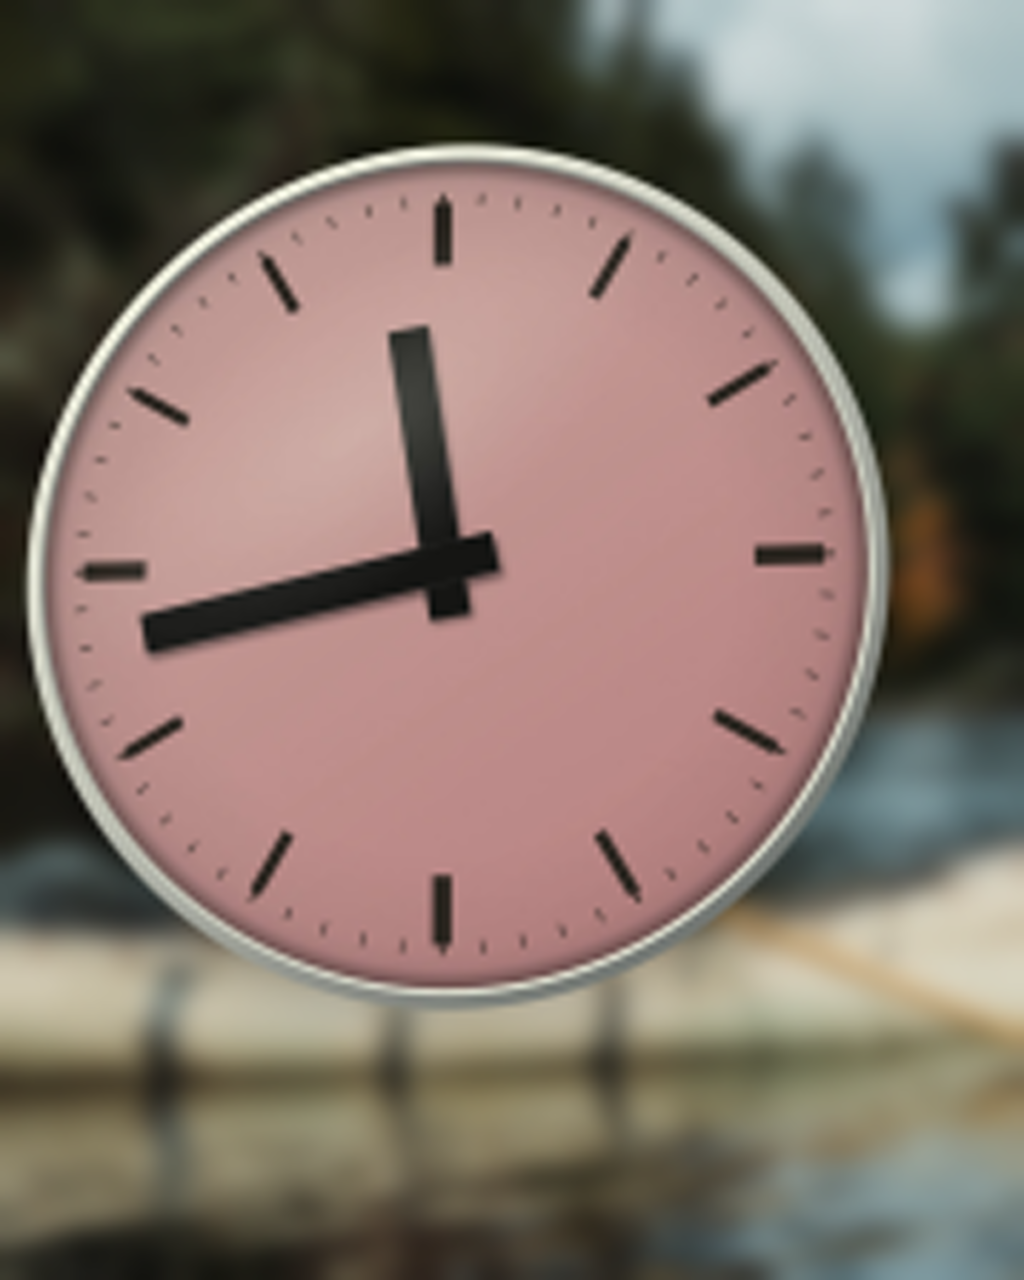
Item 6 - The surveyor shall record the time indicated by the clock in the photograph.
11:43
